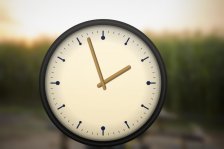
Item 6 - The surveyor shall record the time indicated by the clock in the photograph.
1:57
